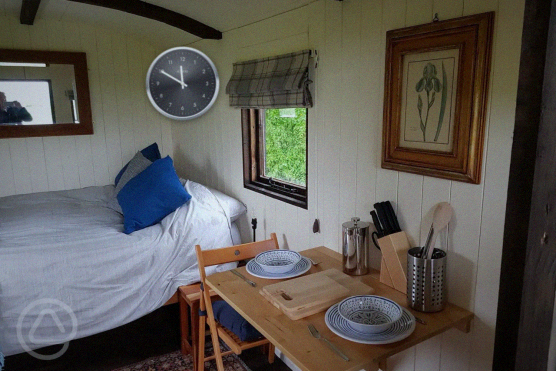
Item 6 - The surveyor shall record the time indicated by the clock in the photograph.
11:50
